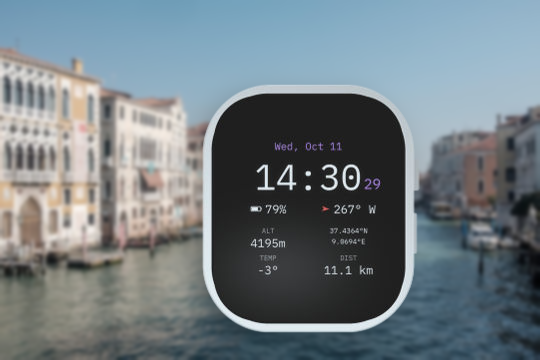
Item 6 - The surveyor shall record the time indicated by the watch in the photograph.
14:30:29
